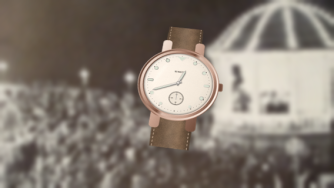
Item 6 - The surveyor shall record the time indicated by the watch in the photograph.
12:41
